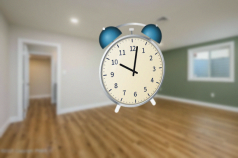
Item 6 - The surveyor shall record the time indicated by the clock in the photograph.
10:02
